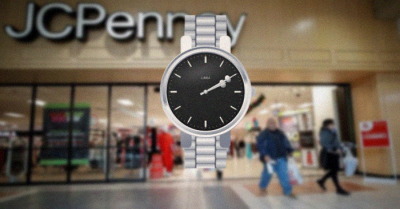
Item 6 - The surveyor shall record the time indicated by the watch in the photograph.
2:10
